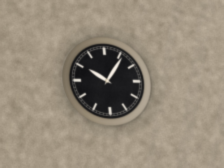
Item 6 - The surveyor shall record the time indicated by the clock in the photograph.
10:06
